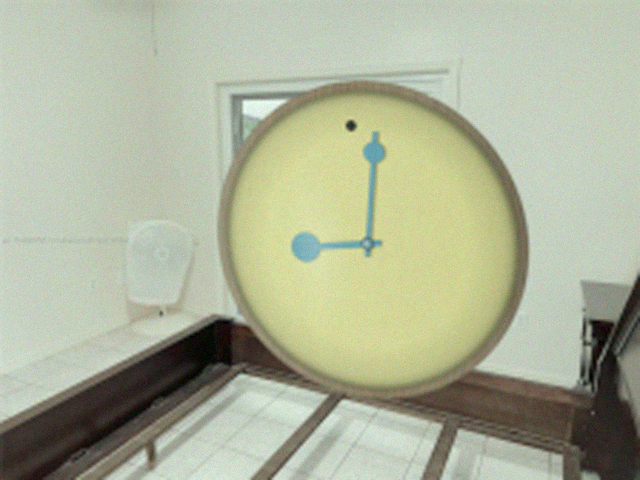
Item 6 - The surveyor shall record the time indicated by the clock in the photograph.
9:02
